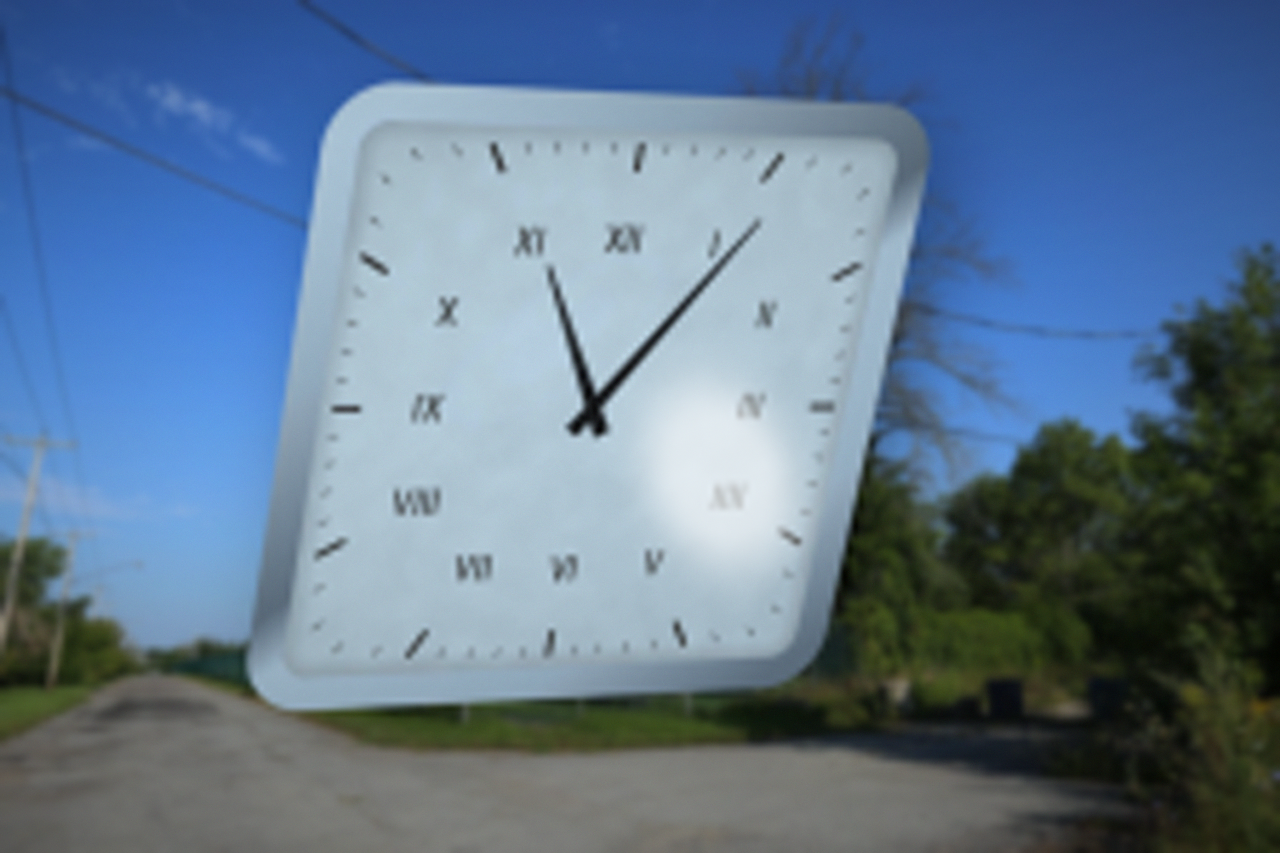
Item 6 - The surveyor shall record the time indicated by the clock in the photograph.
11:06
